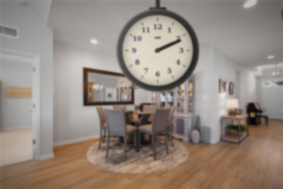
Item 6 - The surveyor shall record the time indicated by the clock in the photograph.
2:11
